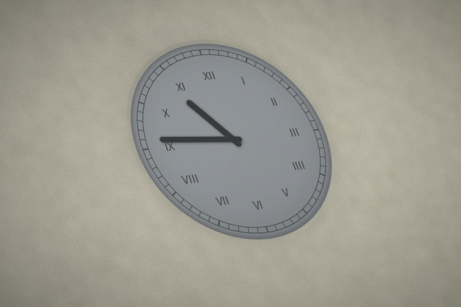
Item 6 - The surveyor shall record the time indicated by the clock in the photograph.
10:46
